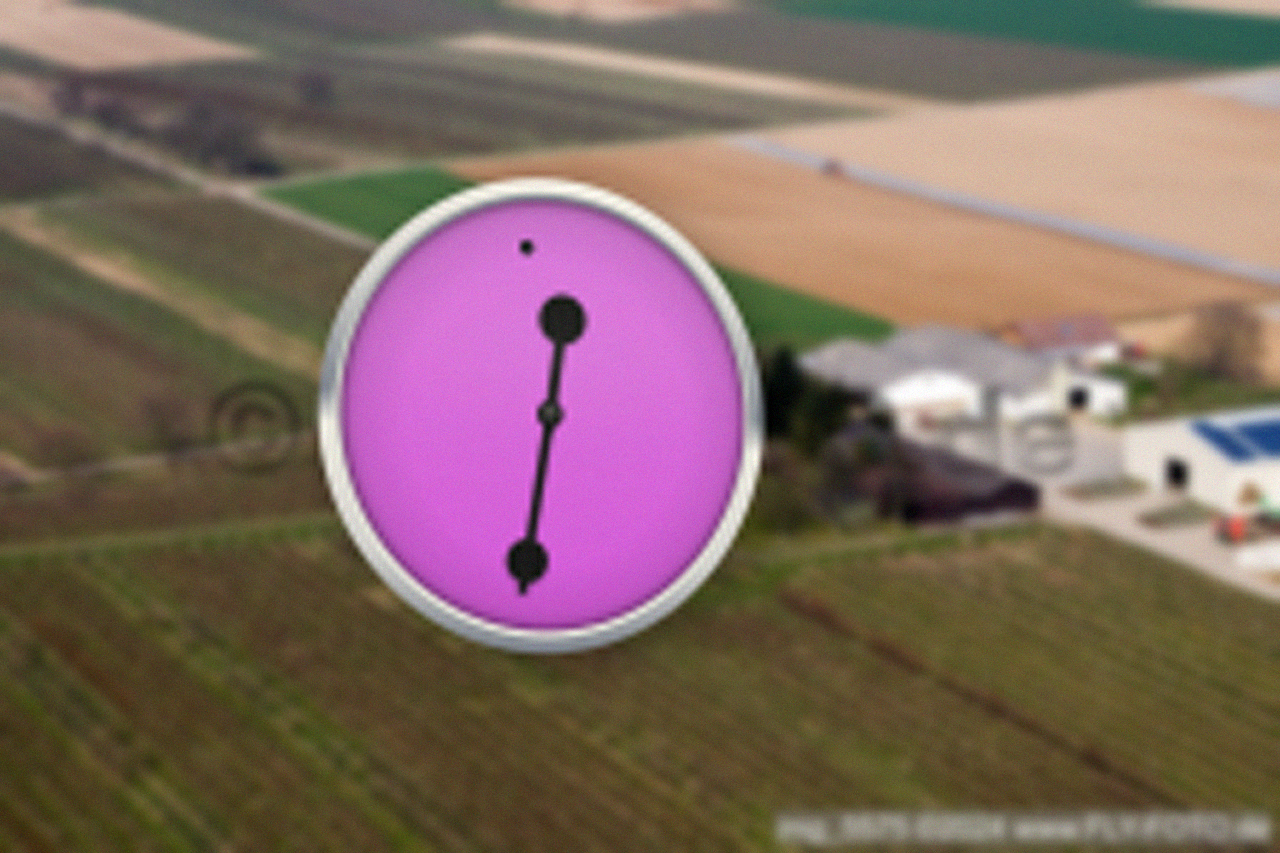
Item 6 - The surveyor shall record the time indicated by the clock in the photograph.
12:33
